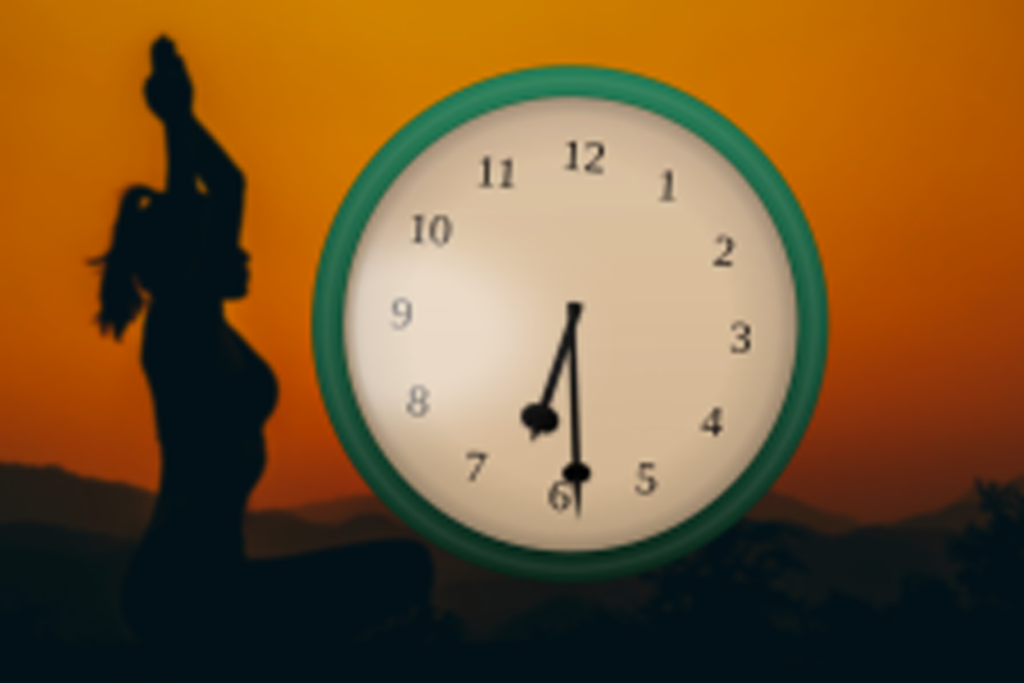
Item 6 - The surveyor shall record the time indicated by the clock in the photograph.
6:29
